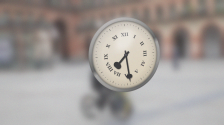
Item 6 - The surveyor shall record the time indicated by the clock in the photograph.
7:29
